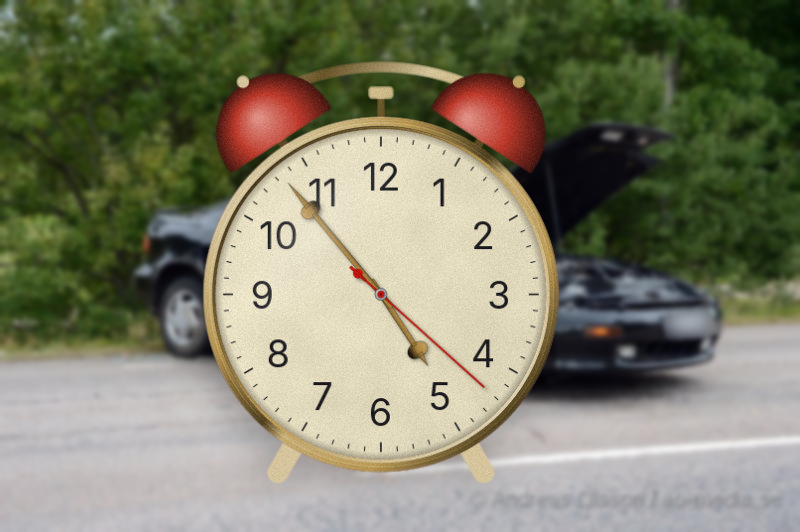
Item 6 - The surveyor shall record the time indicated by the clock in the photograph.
4:53:22
